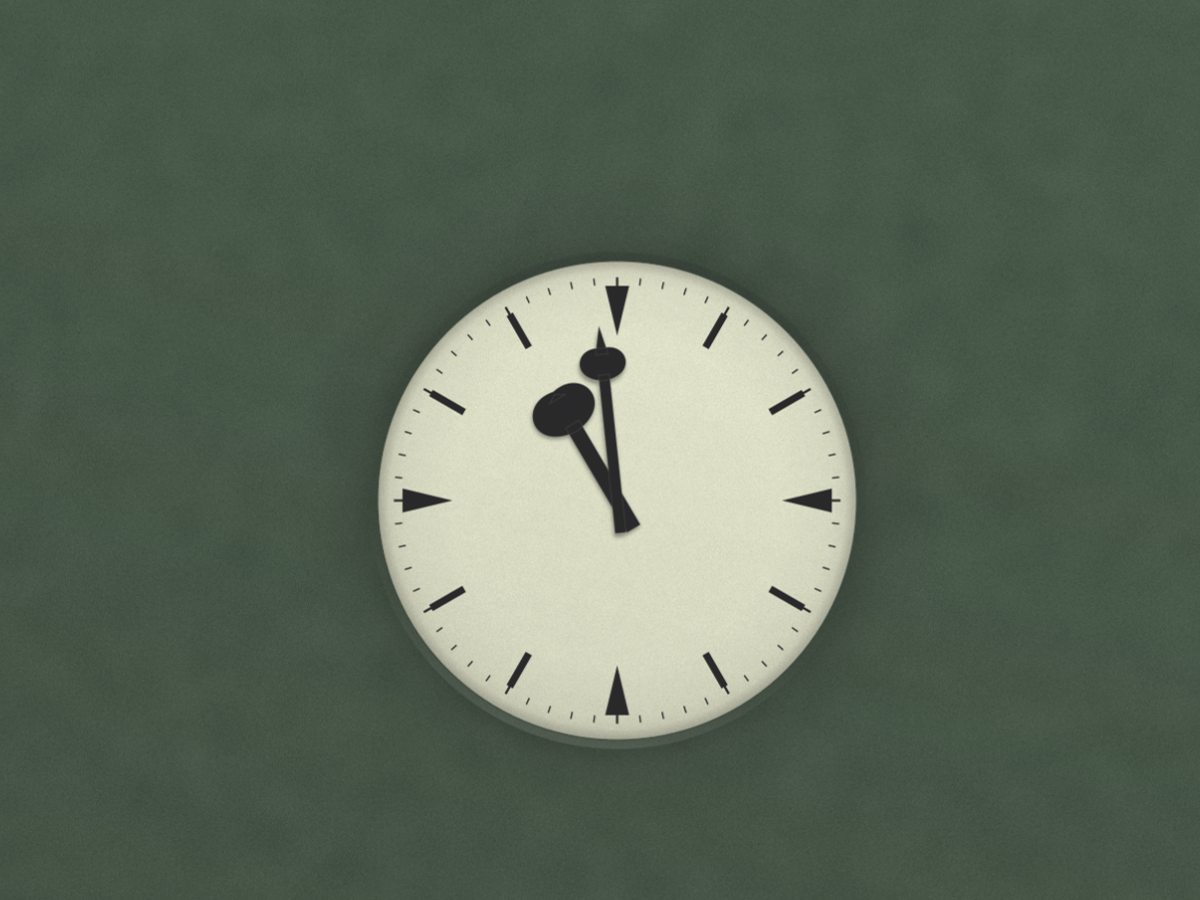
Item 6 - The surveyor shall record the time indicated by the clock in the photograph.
10:59
